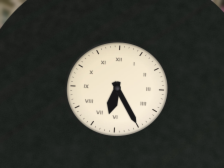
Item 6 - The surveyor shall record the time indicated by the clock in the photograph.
6:25
